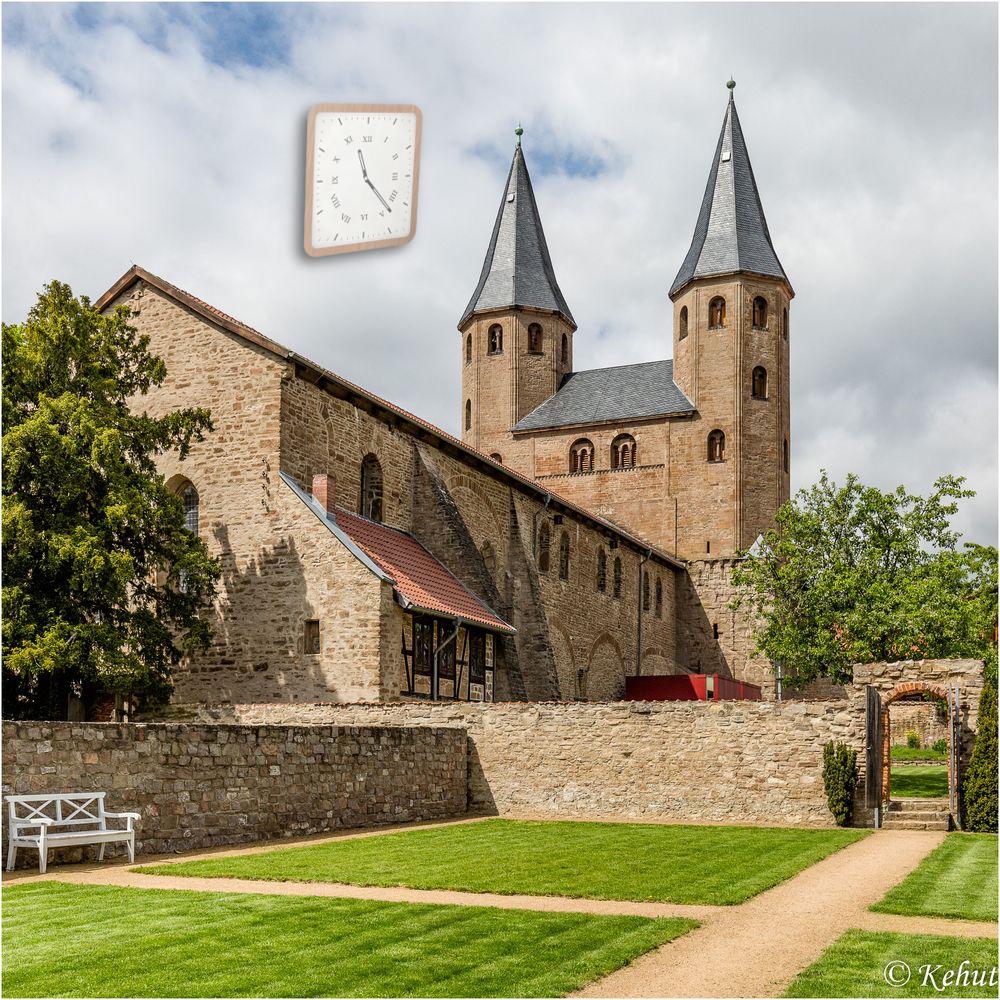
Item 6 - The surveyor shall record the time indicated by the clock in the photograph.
11:23
